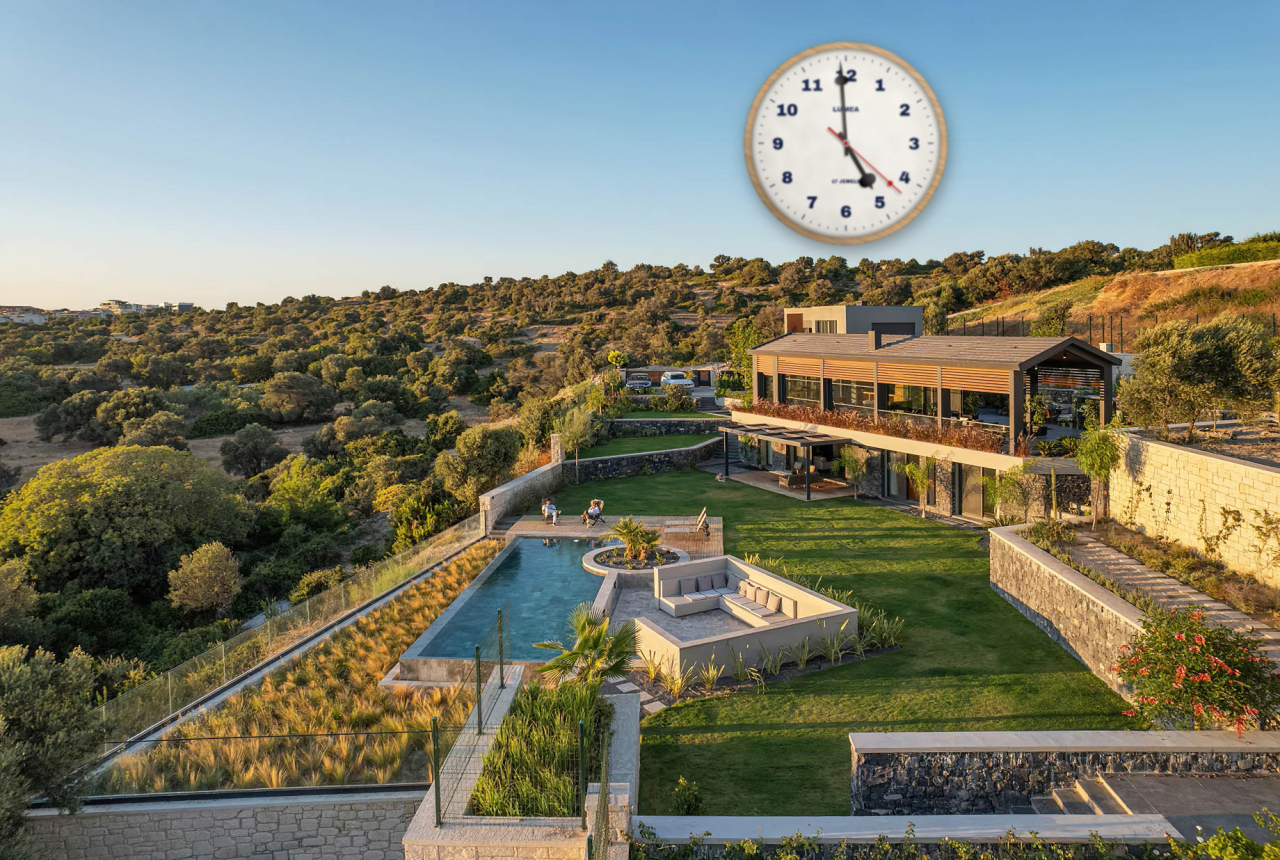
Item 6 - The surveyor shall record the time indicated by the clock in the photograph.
4:59:22
